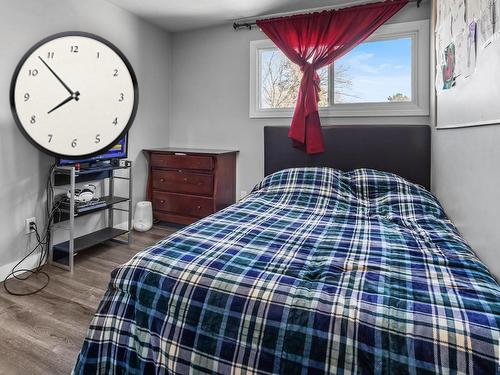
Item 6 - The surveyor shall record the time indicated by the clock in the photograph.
7:53
